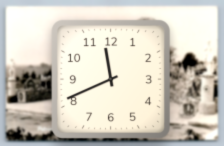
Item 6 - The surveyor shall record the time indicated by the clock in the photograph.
11:41
